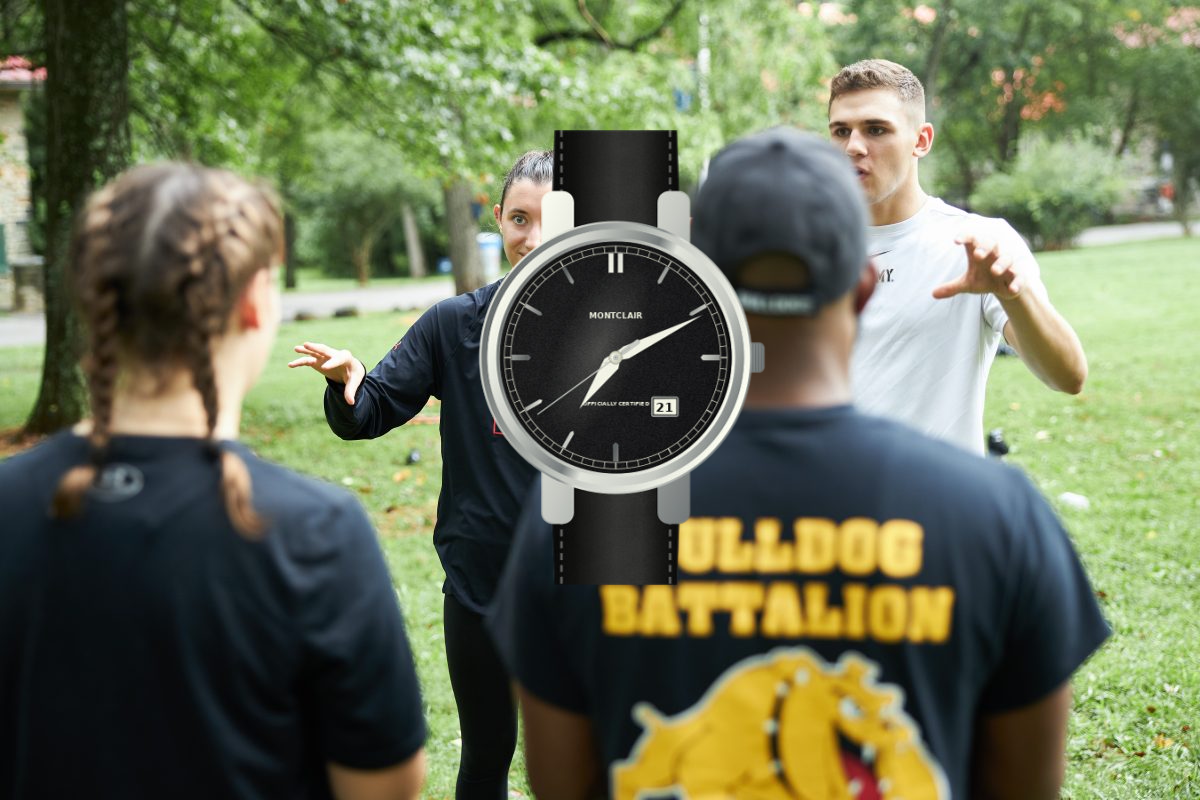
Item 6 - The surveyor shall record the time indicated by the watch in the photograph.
7:10:39
